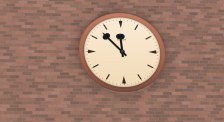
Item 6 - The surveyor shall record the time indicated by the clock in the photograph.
11:53
